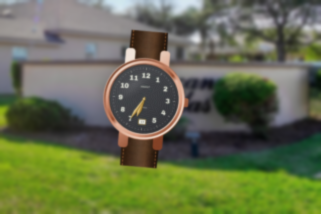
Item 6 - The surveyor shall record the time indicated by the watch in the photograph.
6:35
